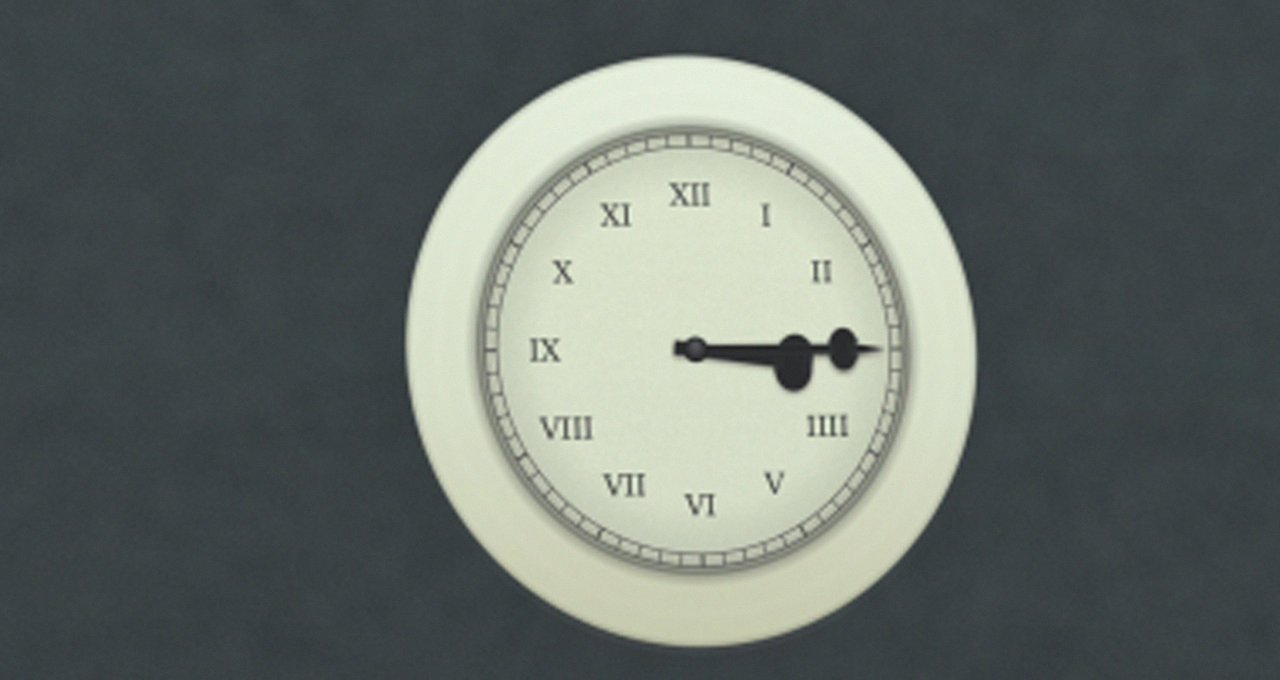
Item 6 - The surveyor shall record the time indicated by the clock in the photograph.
3:15
